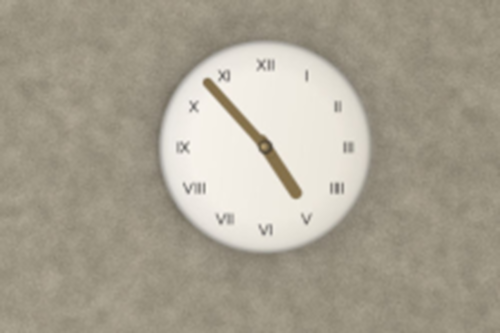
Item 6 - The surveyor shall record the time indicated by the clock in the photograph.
4:53
